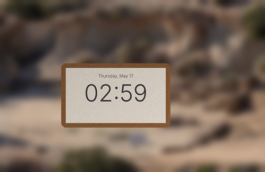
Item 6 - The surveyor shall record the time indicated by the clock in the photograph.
2:59
